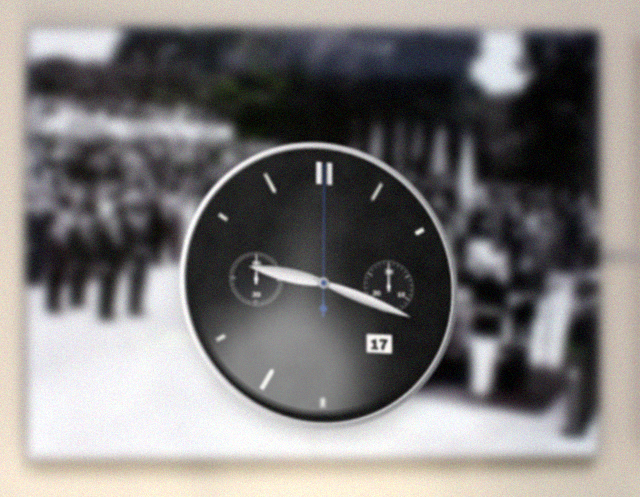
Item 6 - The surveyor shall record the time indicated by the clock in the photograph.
9:18
